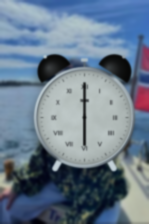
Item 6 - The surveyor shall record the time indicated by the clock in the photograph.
6:00
